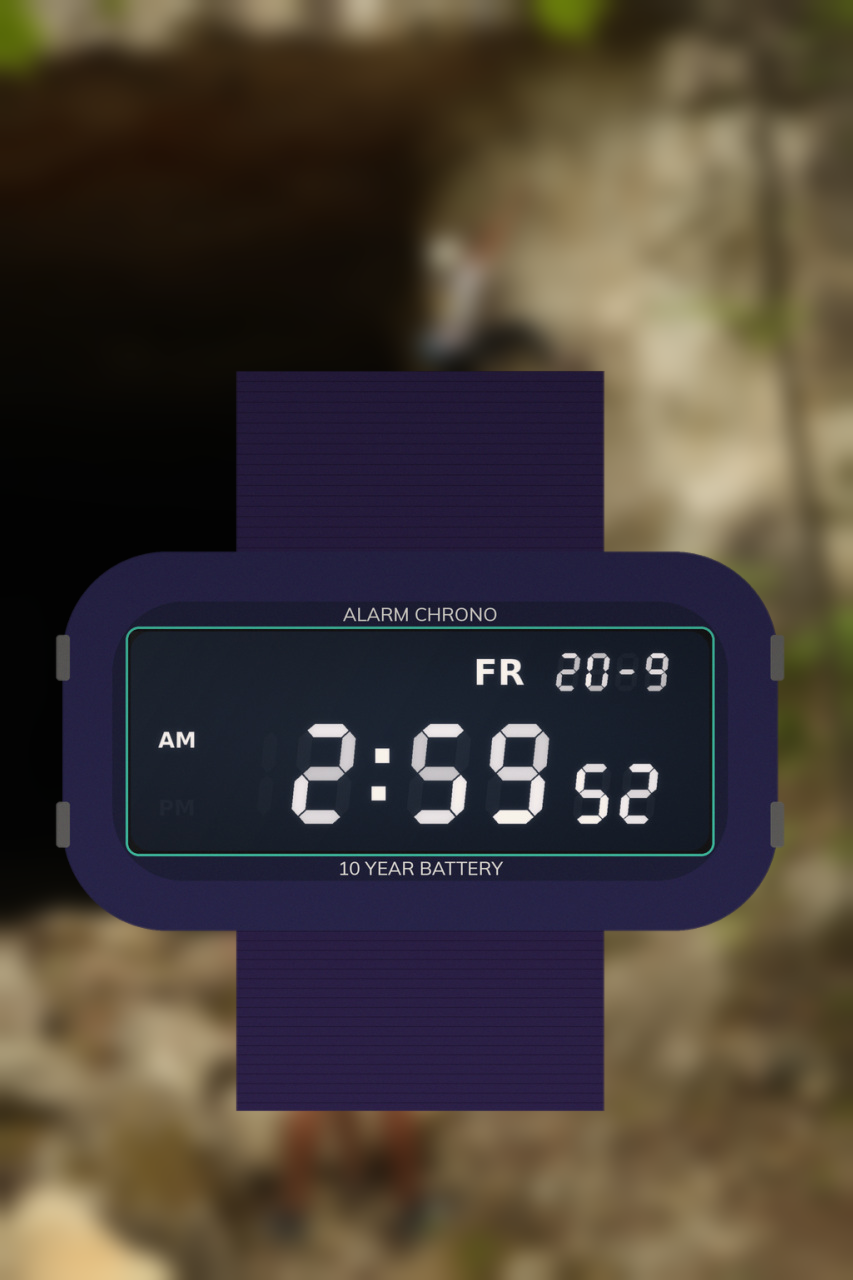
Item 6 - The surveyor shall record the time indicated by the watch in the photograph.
2:59:52
